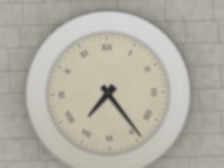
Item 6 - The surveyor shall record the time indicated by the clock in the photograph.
7:24
